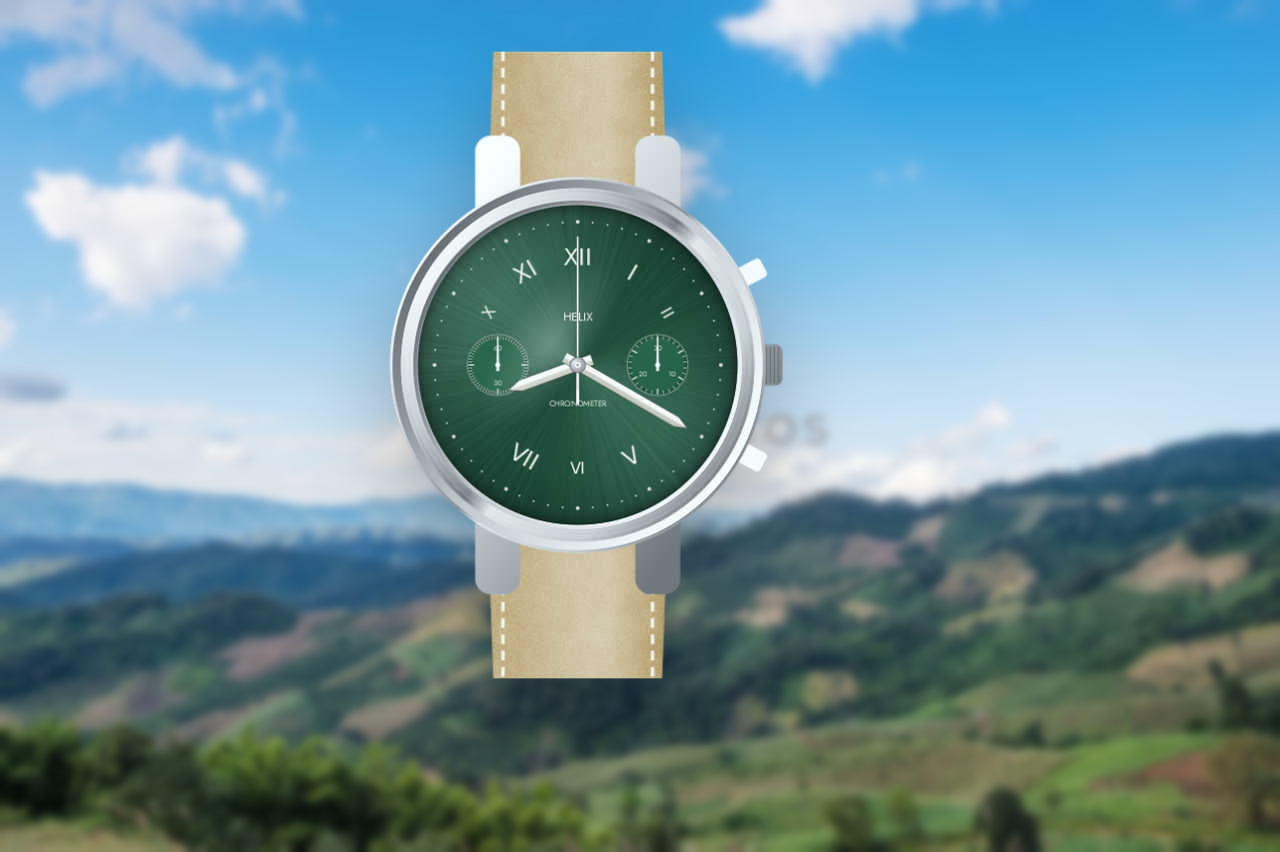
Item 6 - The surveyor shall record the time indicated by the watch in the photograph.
8:20
